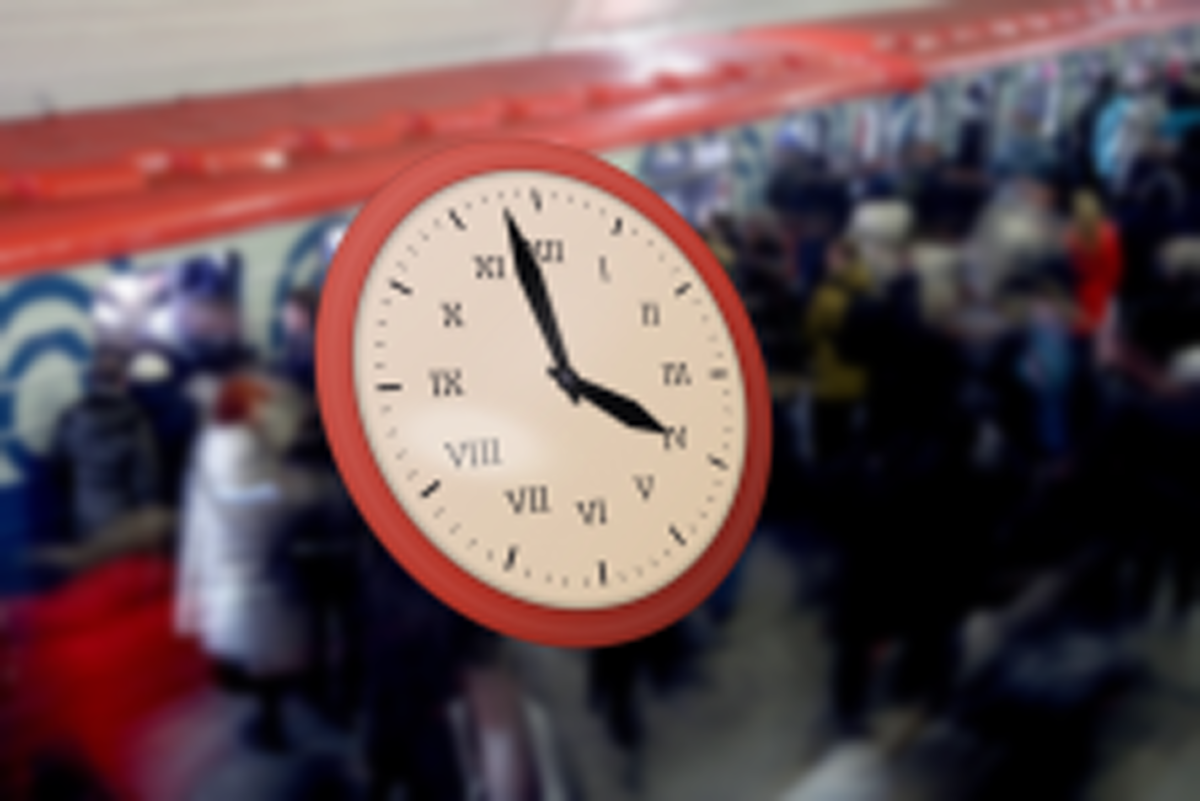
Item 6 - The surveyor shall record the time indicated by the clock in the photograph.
3:58
